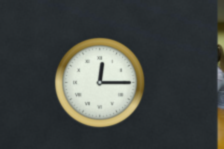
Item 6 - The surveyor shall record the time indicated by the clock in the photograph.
12:15
